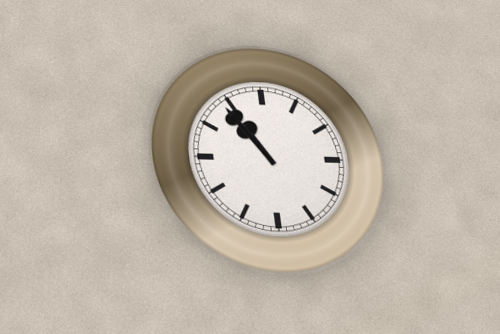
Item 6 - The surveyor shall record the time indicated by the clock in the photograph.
10:54
